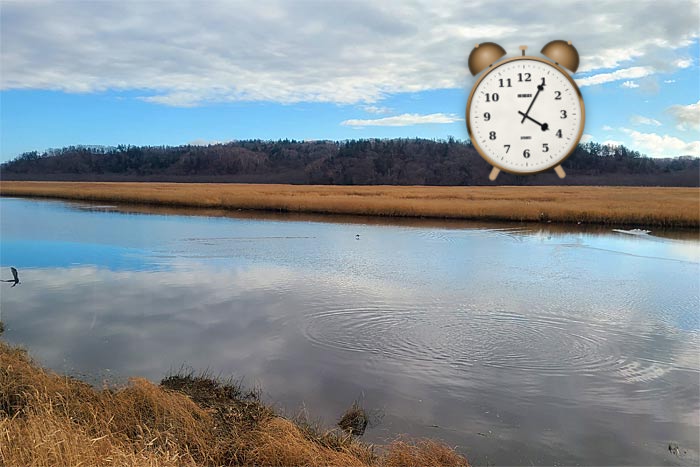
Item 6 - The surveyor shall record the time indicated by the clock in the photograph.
4:05
